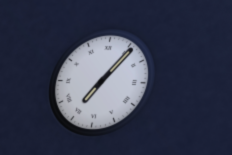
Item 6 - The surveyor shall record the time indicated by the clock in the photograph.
7:06
